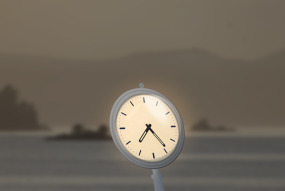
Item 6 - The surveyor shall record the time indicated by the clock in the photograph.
7:24
